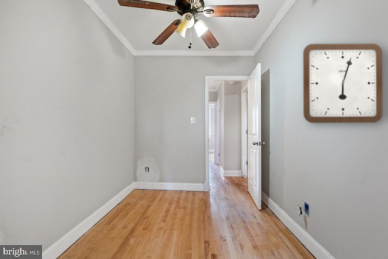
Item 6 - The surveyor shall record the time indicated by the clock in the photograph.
6:03
